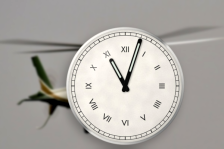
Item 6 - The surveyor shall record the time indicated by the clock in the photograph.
11:03
